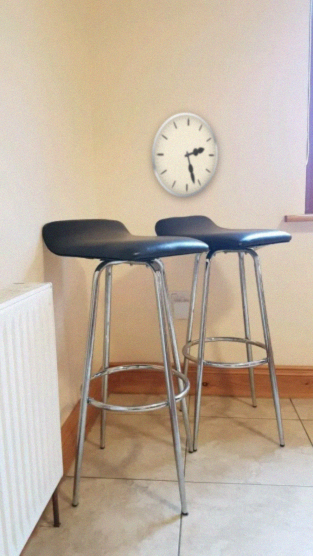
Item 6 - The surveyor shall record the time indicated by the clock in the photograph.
2:27
